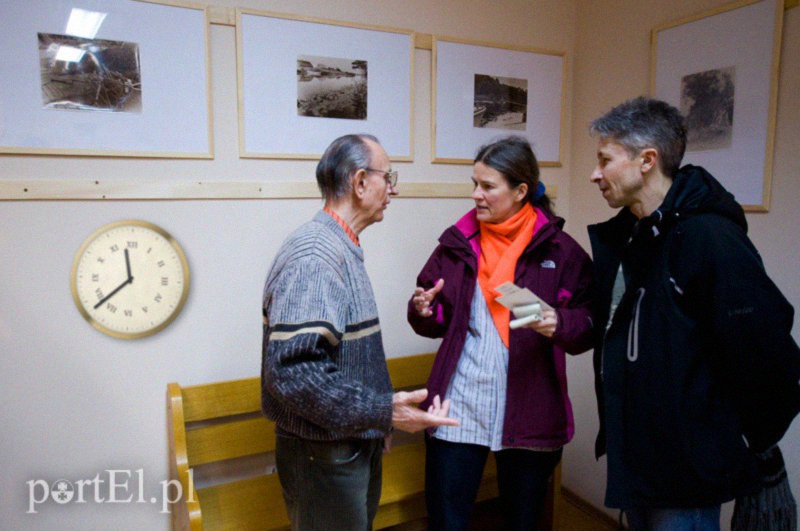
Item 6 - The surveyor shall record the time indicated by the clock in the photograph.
11:38
